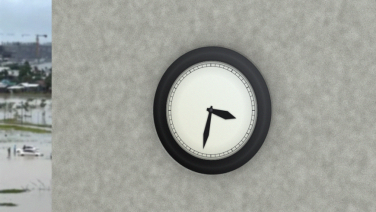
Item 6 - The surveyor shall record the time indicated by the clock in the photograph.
3:32
